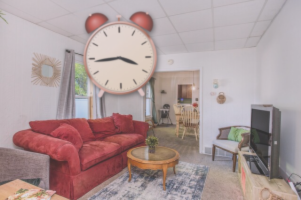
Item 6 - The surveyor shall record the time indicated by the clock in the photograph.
3:44
